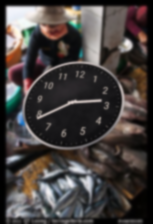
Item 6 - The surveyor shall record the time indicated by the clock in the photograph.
2:39
